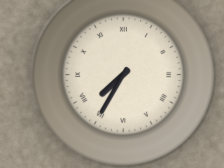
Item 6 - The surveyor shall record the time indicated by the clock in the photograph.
7:35
